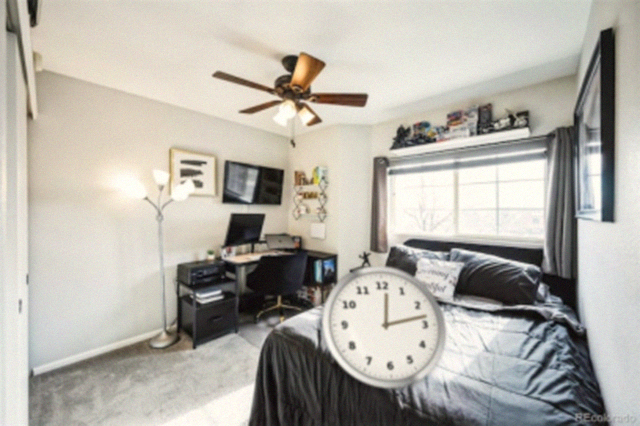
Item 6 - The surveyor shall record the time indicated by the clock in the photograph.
12:13
